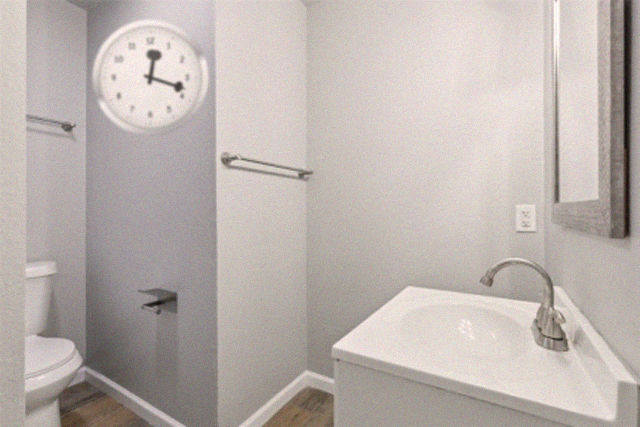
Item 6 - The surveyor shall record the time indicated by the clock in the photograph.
12:18
